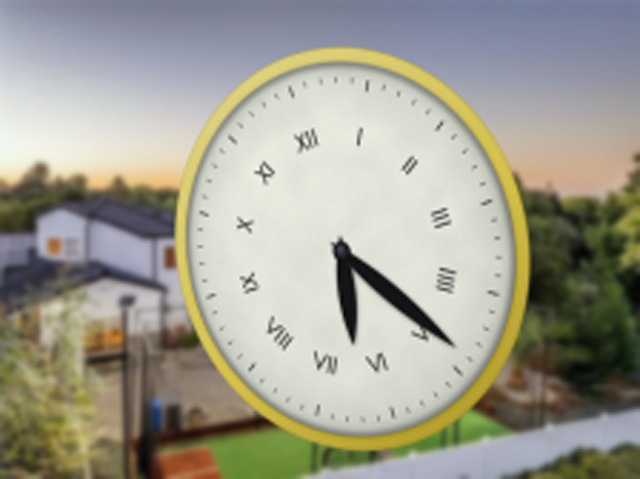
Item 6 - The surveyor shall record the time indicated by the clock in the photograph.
6:24
